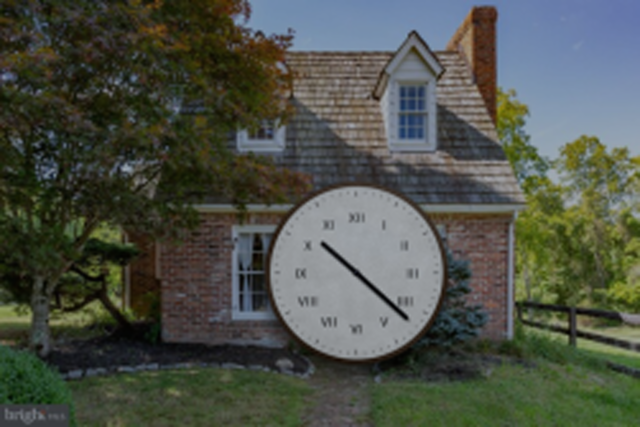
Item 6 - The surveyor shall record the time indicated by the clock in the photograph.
10:22
